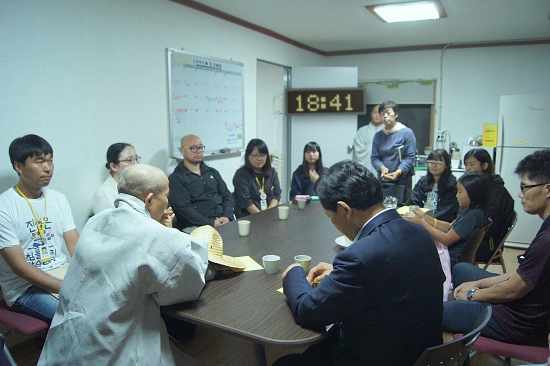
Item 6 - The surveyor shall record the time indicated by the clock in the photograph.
18:41
